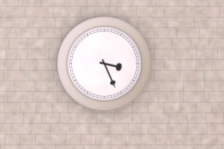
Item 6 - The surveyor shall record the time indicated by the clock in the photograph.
3:26
